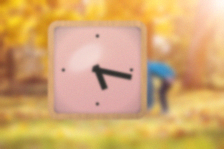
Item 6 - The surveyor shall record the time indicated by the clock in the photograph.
5:17
